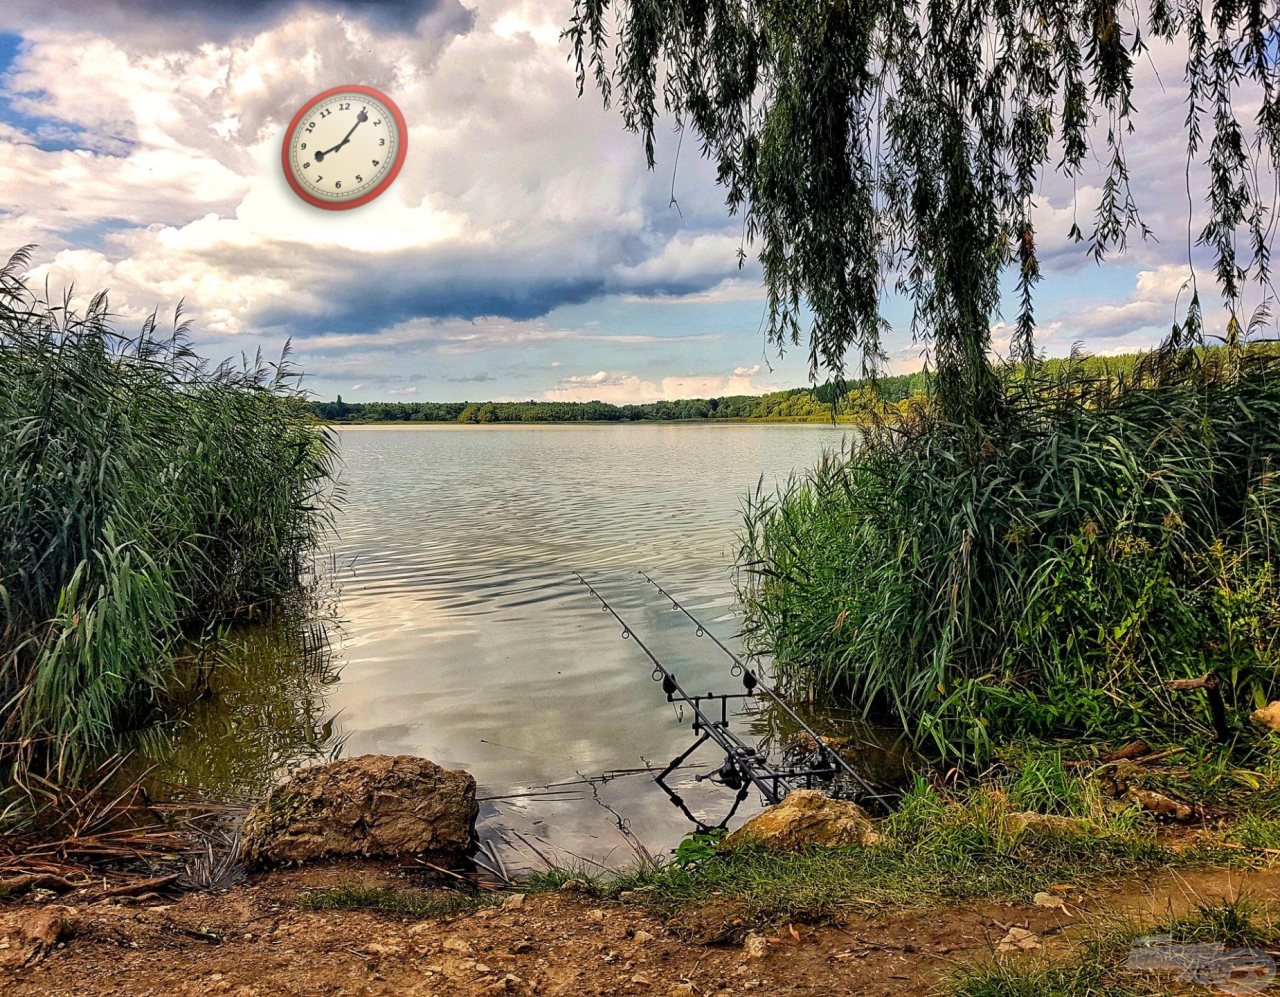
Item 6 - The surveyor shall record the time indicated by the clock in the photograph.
8:06
